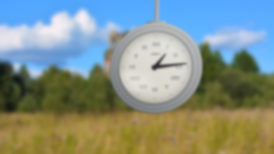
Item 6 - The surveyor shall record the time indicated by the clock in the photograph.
1:14
